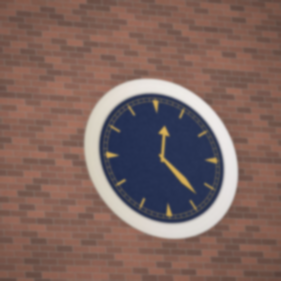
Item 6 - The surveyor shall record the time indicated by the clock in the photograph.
12:23
